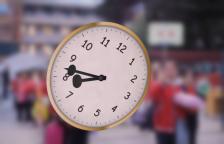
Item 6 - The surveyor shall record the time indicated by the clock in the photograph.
7:42
